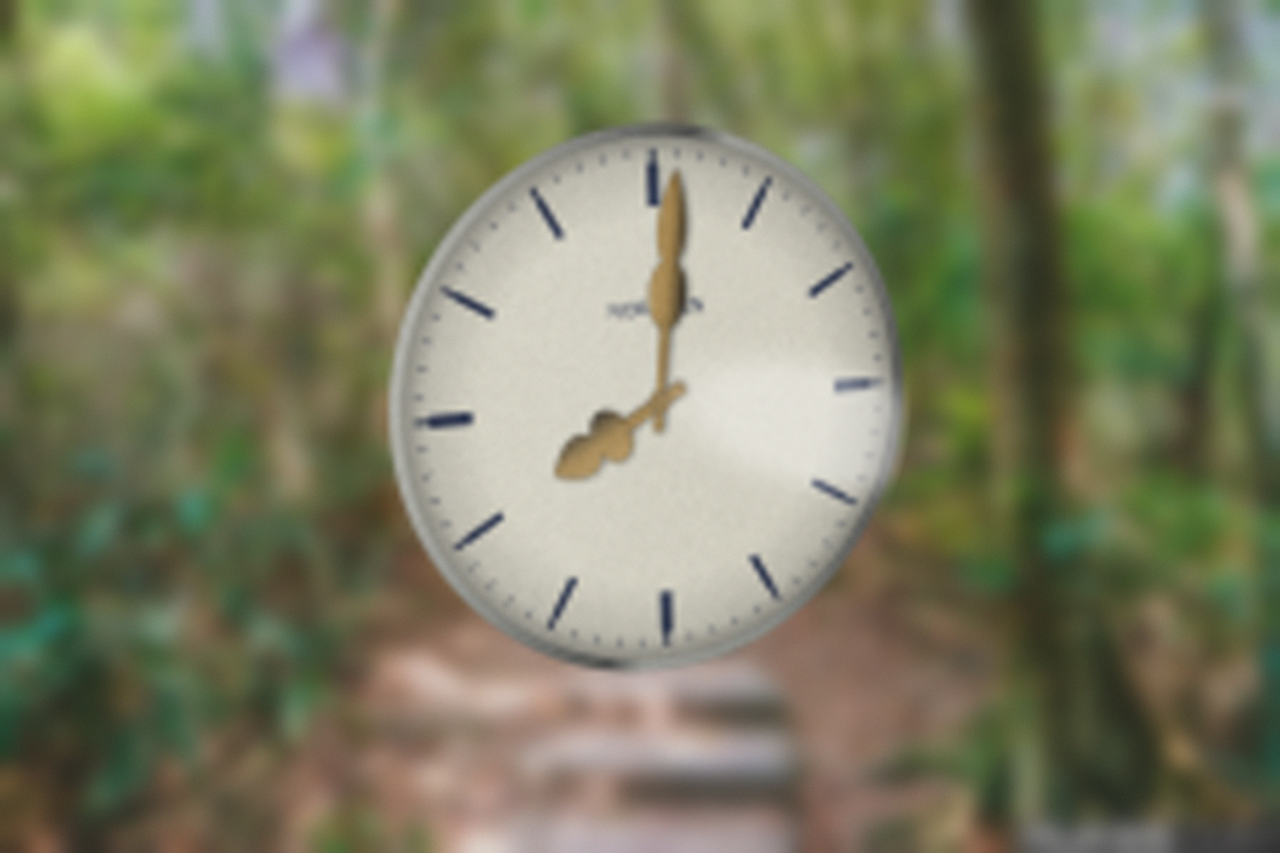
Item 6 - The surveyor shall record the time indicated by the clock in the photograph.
8:01
